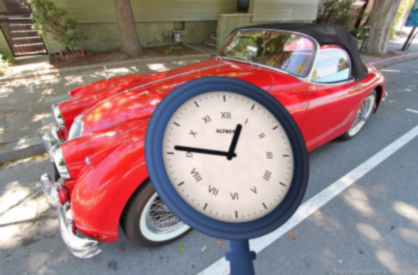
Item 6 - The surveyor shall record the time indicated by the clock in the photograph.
12:46
